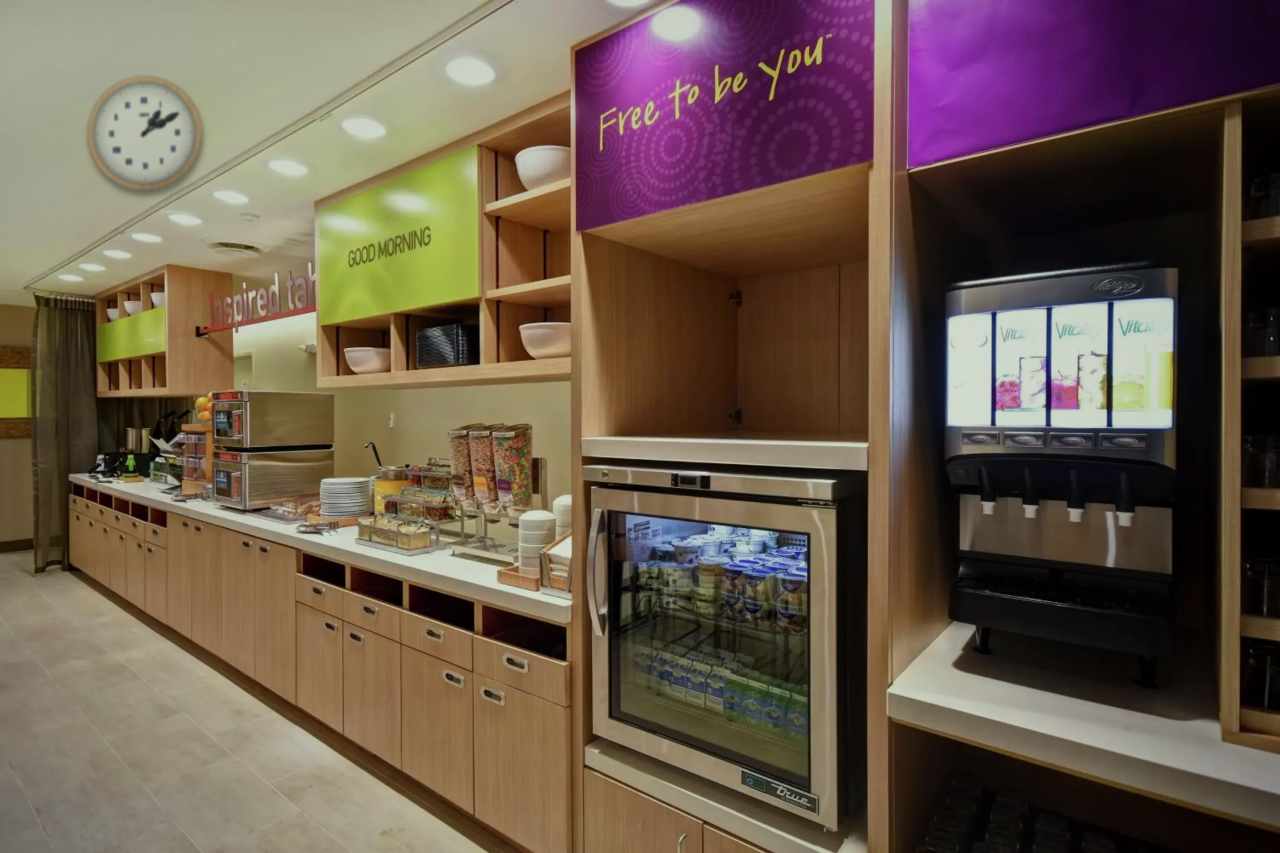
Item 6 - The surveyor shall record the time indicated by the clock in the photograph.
1:10
